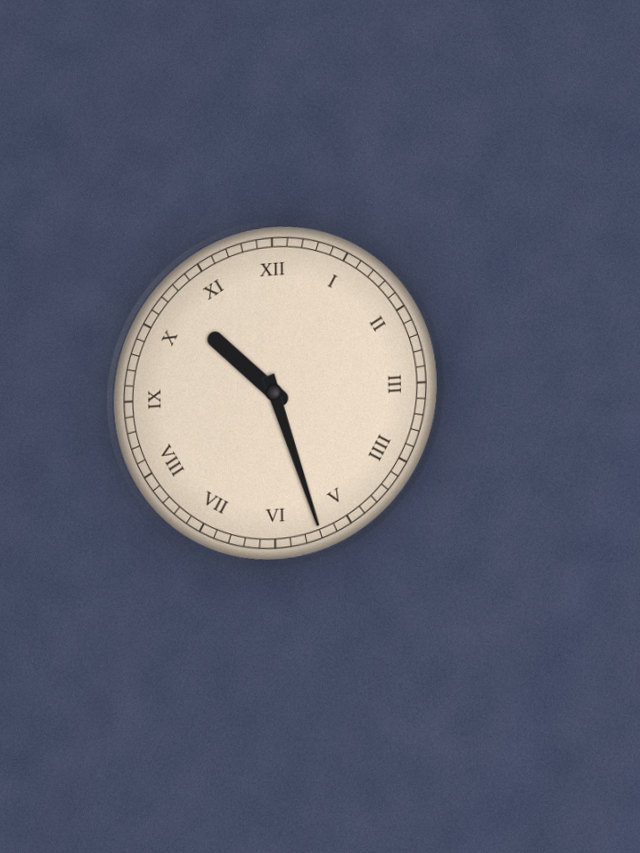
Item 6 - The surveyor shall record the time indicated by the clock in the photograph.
10:27
